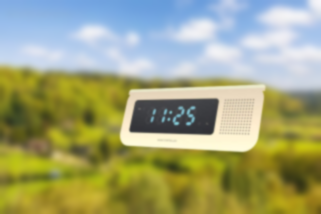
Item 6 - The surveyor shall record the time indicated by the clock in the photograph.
11:25
